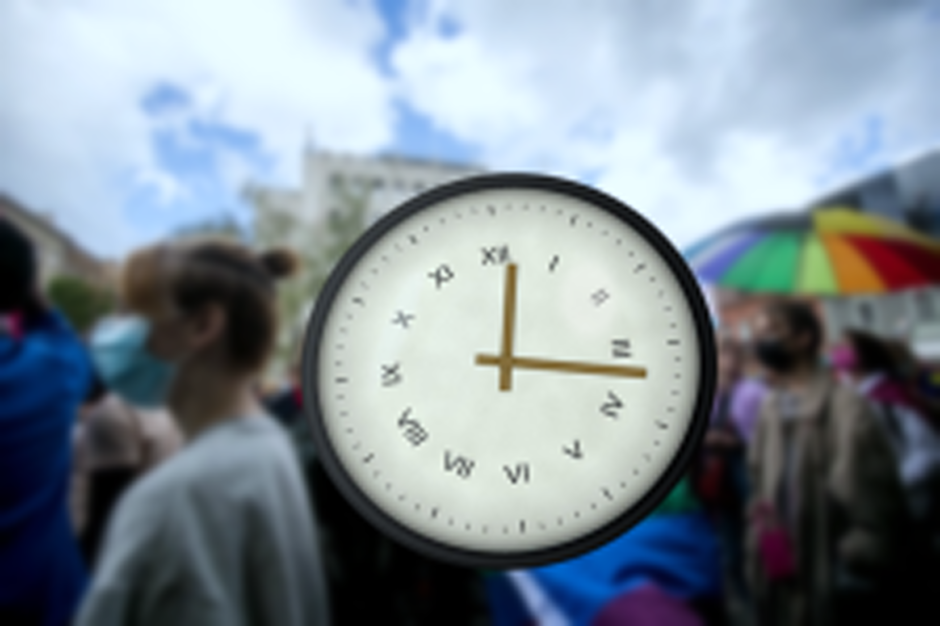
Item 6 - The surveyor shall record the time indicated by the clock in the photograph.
12:17
